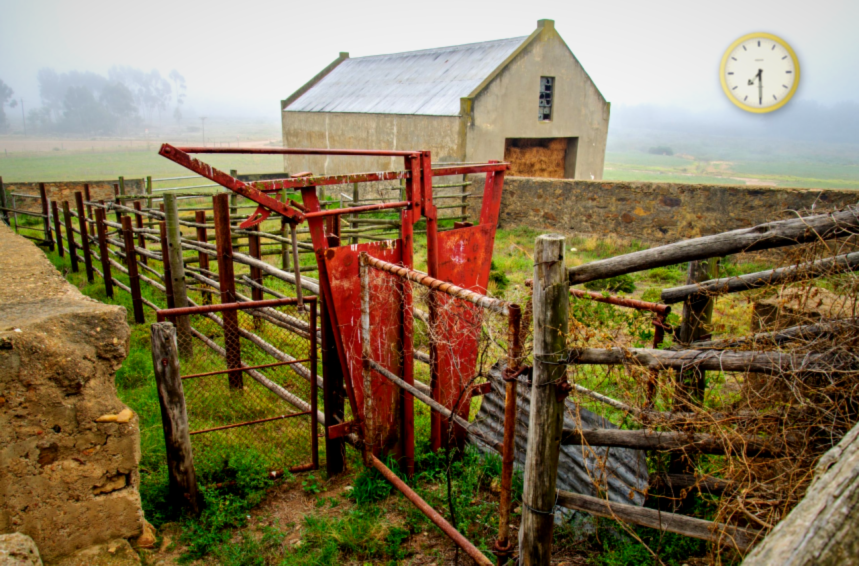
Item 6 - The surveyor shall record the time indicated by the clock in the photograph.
7:30
